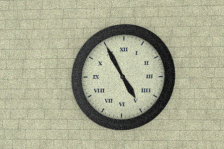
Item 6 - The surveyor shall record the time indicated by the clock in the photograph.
4:55
